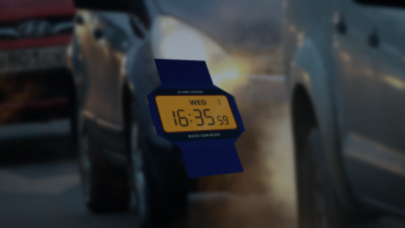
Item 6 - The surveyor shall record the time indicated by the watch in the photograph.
16:35:59
